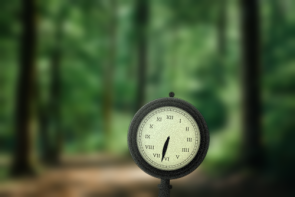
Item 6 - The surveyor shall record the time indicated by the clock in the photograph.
6:32
